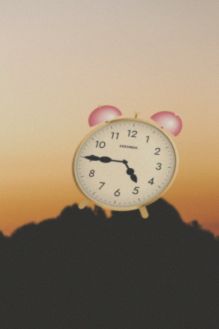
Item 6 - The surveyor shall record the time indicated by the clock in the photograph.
4:45
